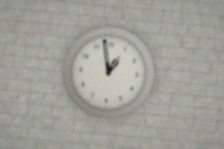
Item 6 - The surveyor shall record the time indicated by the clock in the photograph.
12:58
